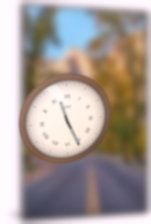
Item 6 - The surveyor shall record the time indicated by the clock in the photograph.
11:26
